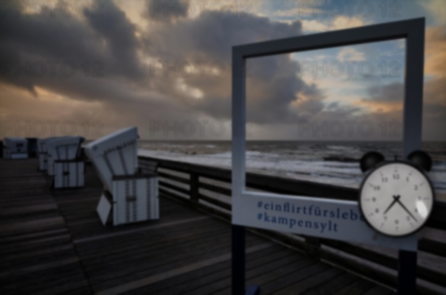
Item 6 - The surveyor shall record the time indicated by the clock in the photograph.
7:23
